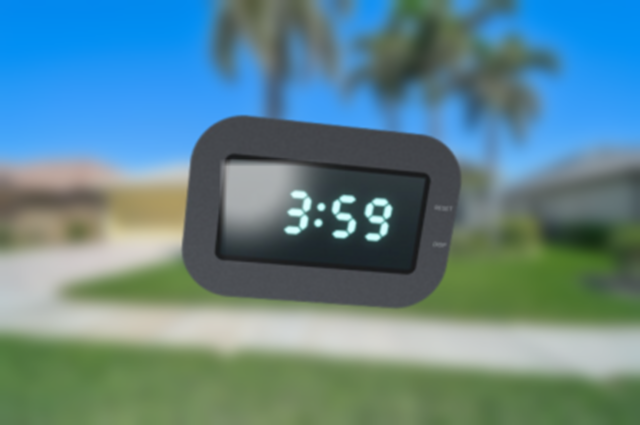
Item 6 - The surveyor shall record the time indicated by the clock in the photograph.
3:59
